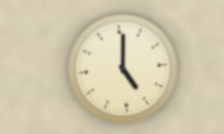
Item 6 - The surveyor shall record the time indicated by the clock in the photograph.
5:01
